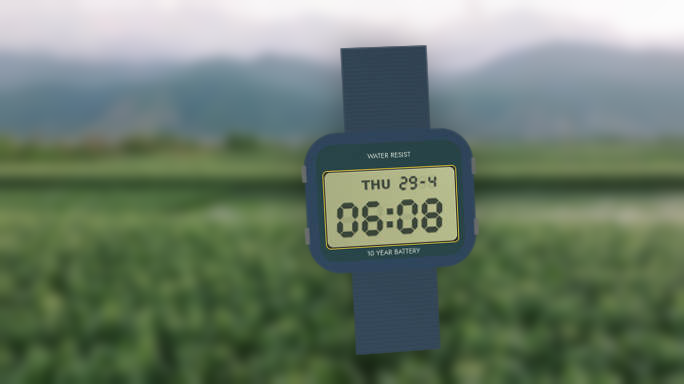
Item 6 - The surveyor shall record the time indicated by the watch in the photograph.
6:08
